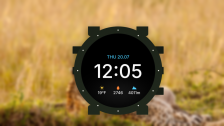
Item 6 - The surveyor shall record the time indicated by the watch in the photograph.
12:05
